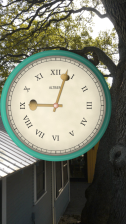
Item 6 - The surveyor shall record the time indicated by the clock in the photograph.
9:03
